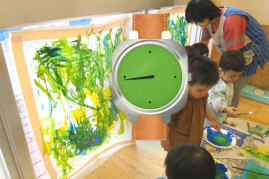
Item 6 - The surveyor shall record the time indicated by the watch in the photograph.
8:44
